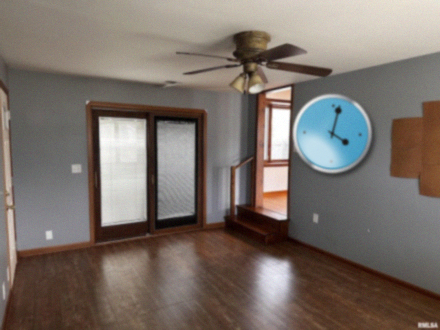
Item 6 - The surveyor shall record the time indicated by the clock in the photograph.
4:02
